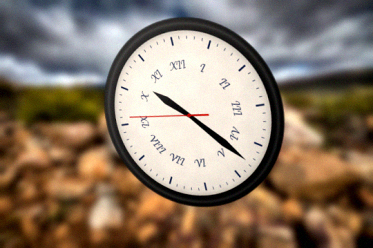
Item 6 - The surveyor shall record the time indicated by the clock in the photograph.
10:22:46
